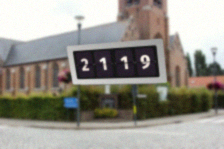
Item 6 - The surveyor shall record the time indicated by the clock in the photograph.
21:19
